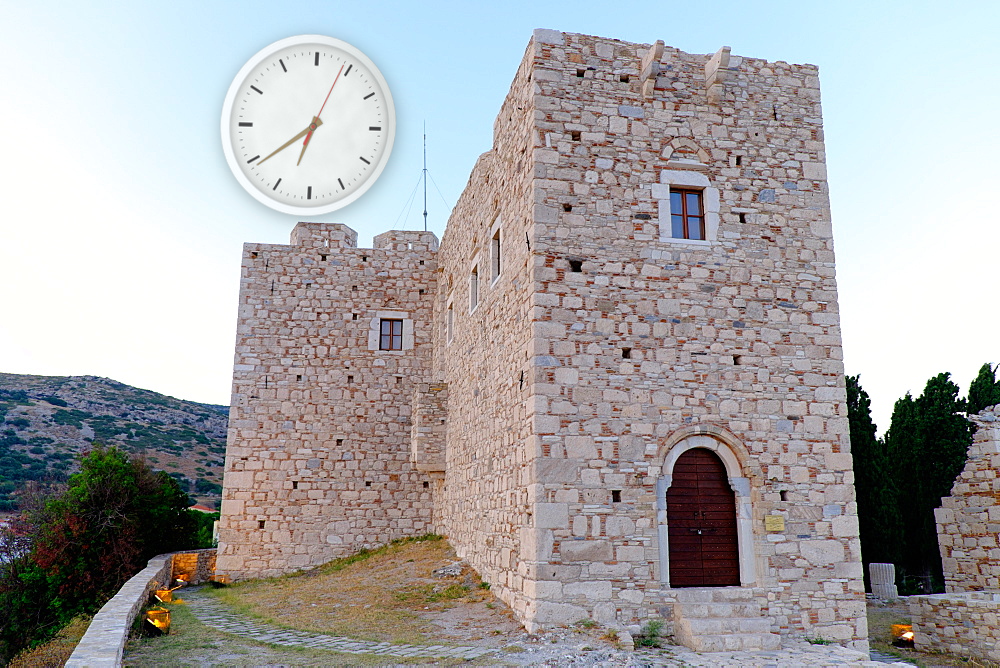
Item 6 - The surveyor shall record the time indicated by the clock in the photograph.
6:39:04
